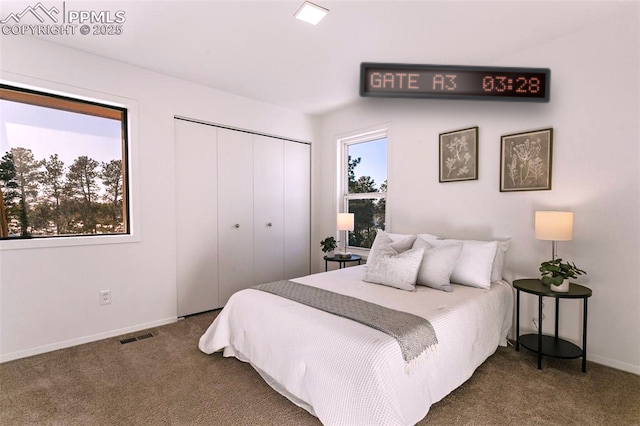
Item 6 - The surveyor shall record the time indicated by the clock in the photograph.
3:28
